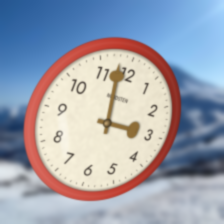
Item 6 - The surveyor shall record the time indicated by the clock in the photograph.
2:58
